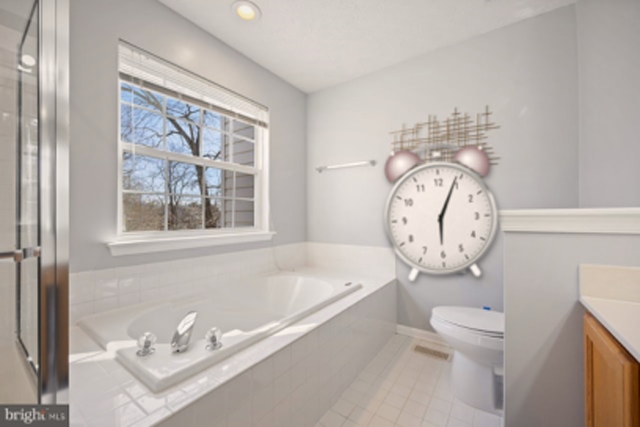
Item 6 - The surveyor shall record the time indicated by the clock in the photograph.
6:04
